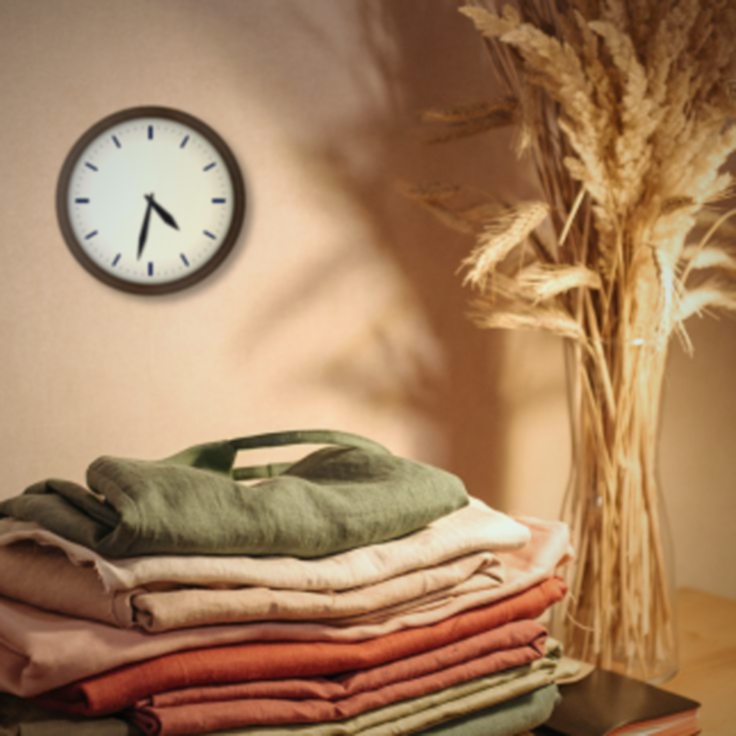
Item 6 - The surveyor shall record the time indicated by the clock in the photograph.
4:32
